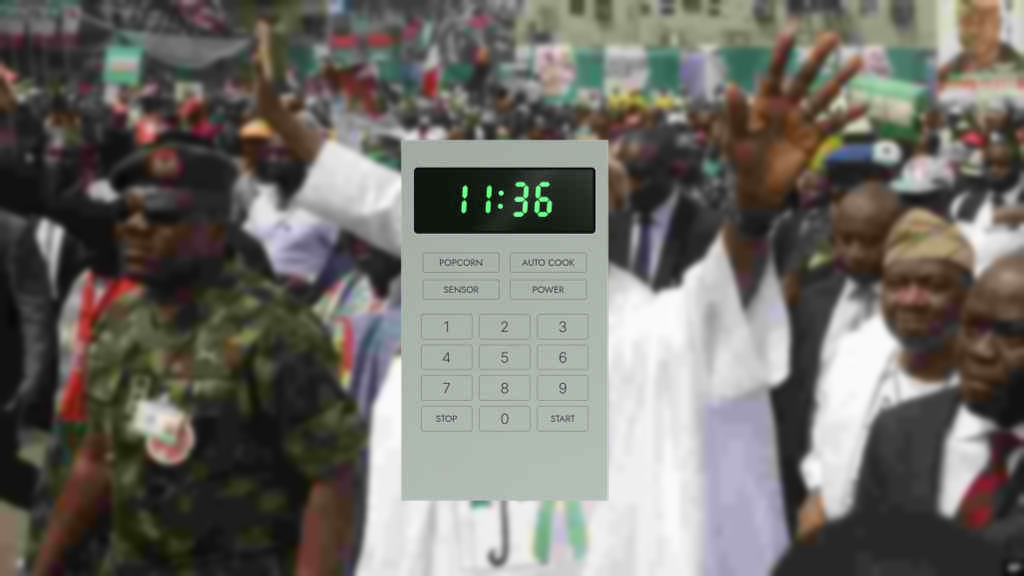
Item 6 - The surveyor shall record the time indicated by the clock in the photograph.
11:36
